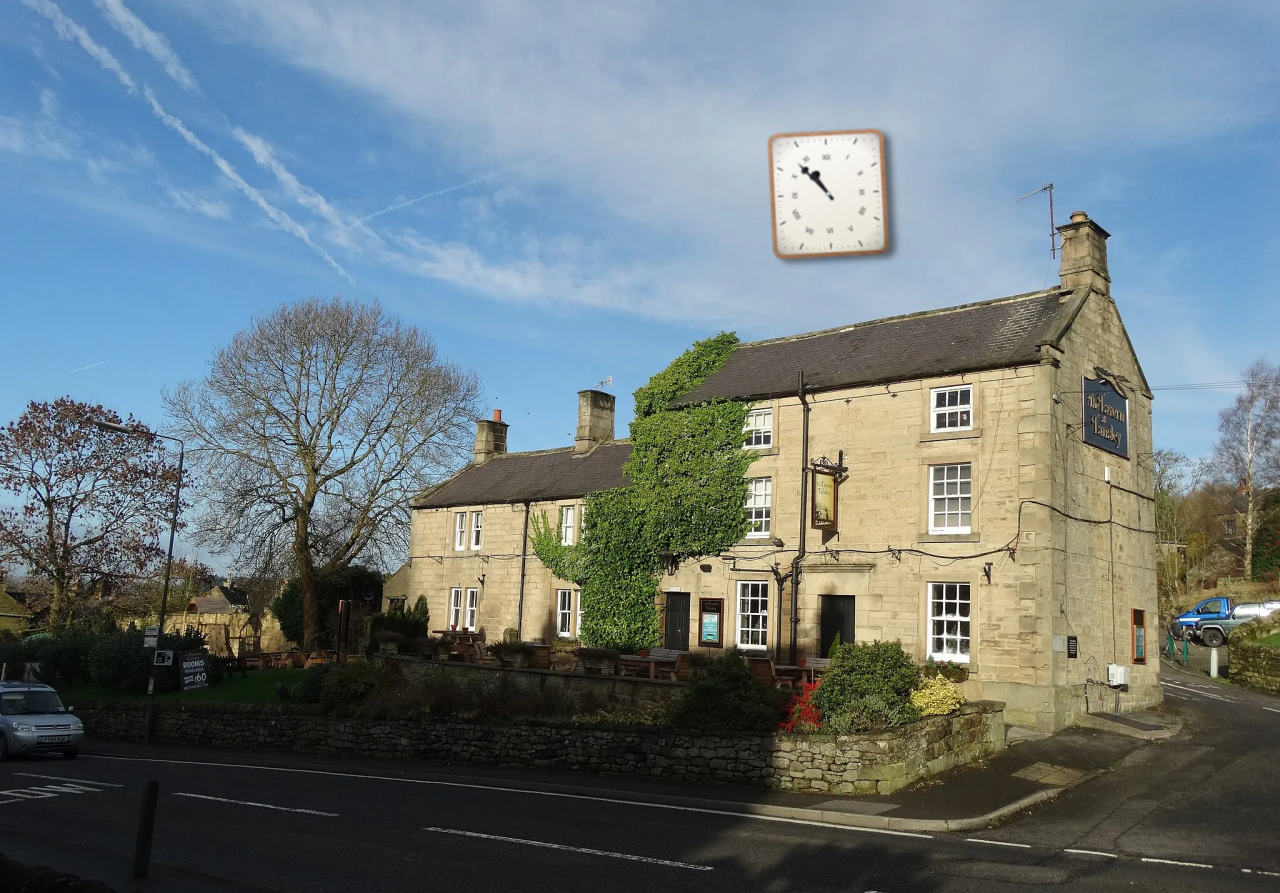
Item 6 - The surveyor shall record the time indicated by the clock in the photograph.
10:53
